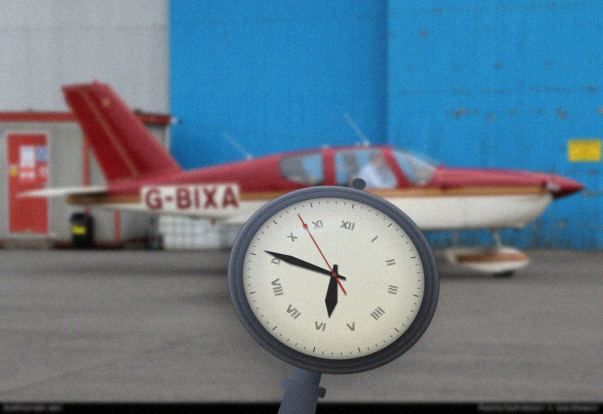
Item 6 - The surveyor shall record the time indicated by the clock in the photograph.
5:45:53
